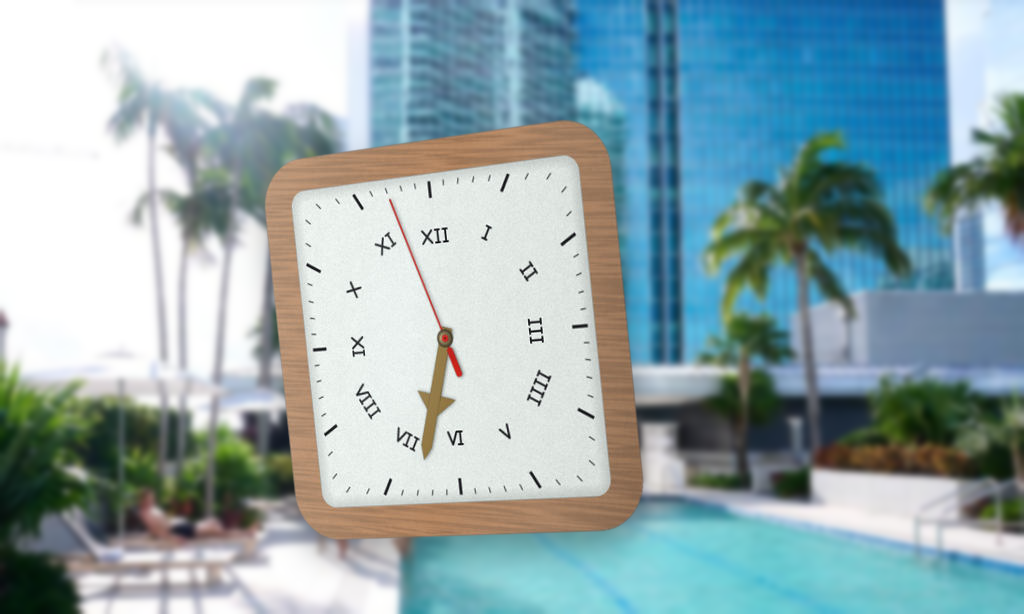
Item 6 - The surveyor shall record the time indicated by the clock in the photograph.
6:32:57
